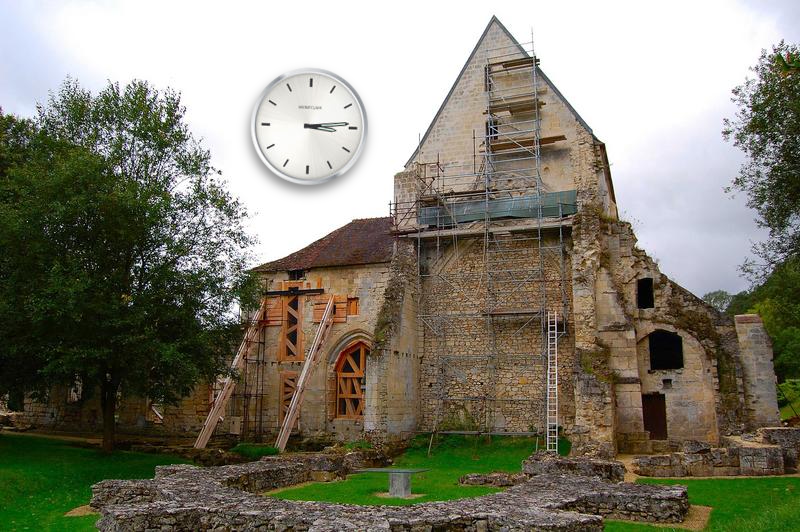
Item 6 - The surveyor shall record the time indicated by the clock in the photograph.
3:14
